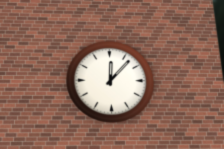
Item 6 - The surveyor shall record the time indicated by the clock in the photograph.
12:07
